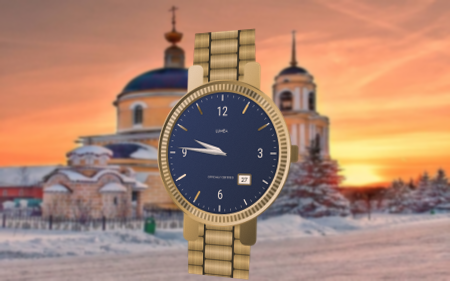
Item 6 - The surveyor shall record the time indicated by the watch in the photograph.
9:46
